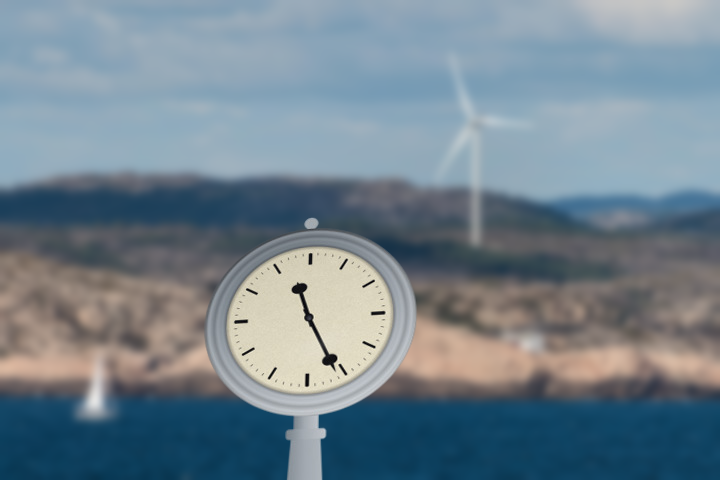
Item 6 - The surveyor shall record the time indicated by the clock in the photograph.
11:26
